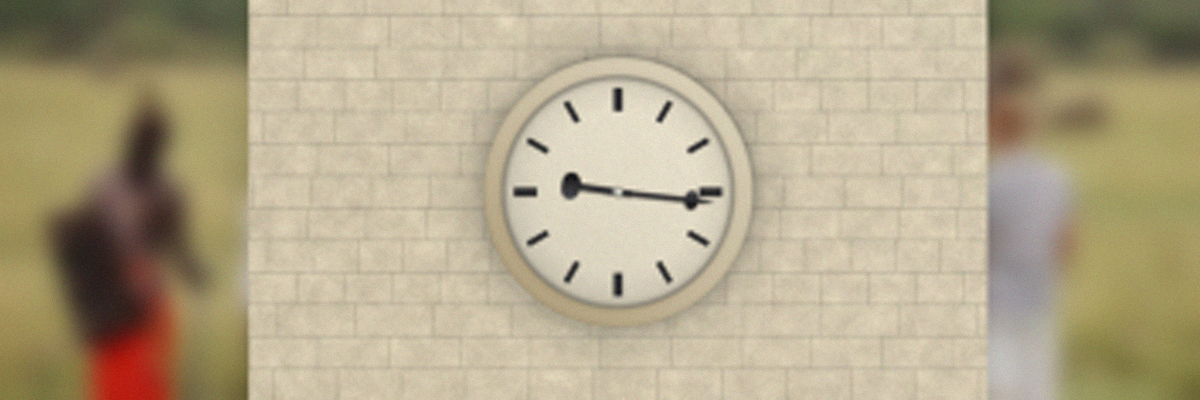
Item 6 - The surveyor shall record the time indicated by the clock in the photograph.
9:16
